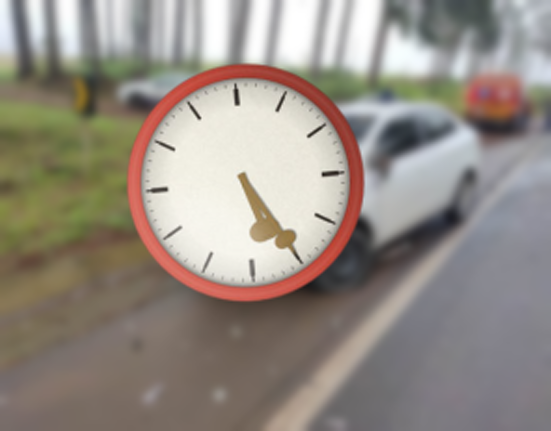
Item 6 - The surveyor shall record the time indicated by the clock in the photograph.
5:25
